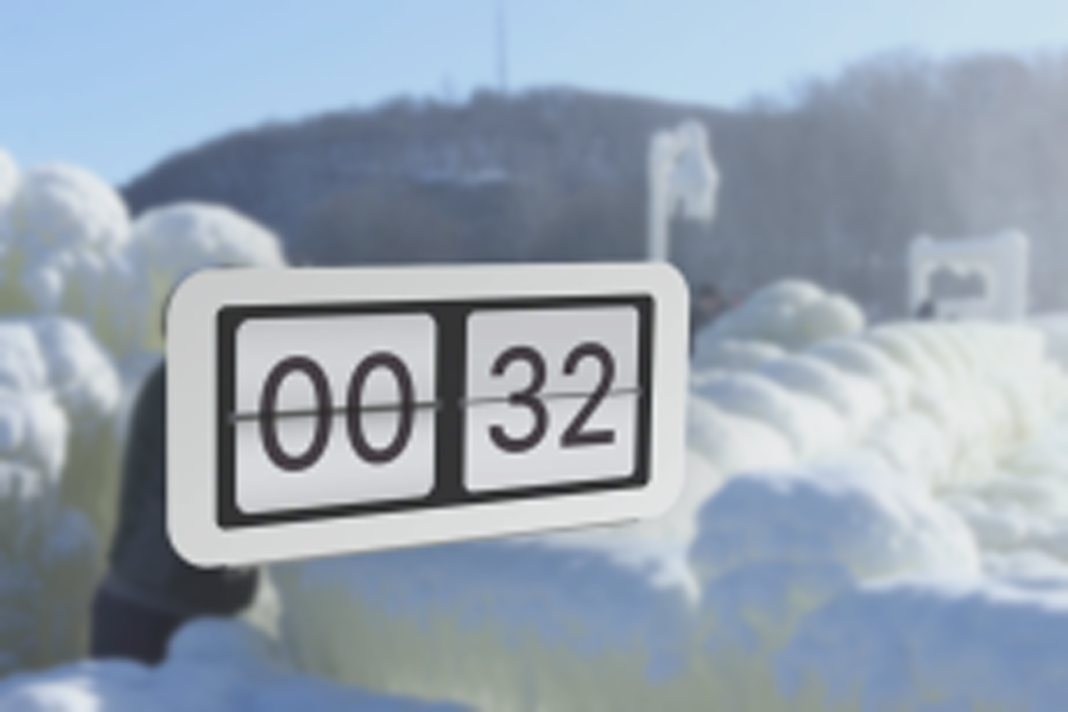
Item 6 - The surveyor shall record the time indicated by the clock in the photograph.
0:32
